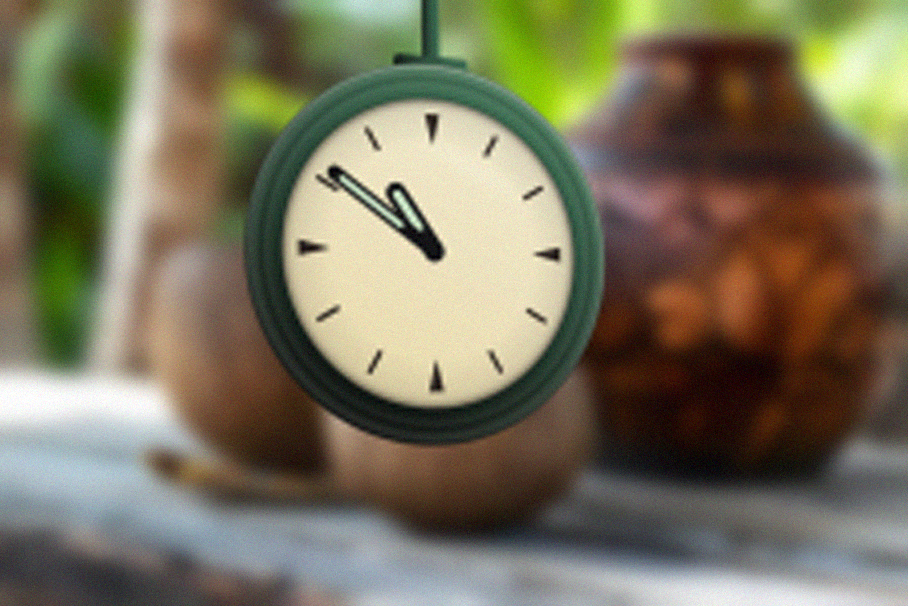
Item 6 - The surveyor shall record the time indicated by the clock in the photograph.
10:51
